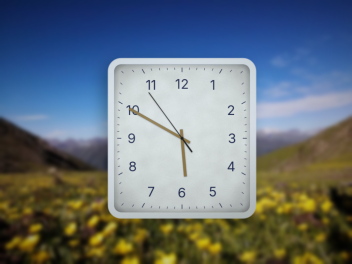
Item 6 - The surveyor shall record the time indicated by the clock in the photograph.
5:49:54
